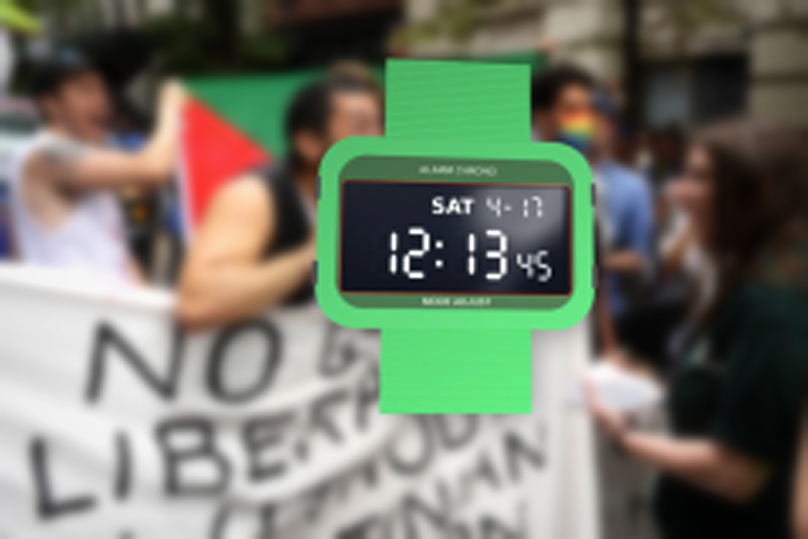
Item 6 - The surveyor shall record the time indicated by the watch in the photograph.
12:13:45
